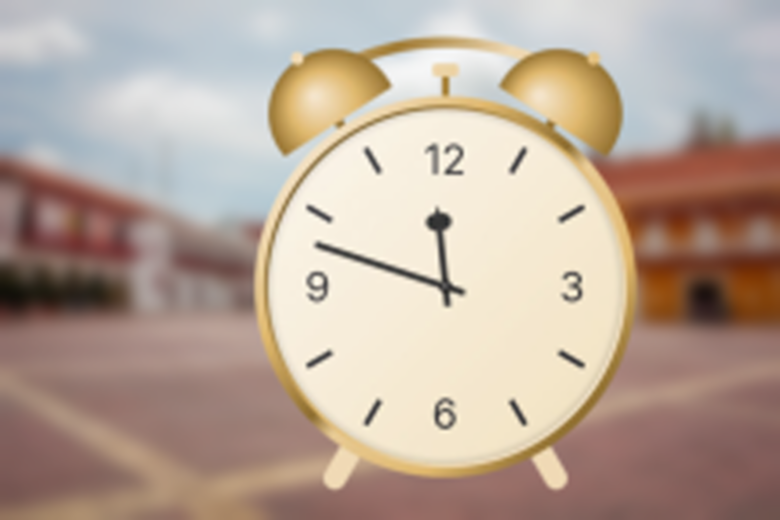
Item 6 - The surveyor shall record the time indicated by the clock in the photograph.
11:48
